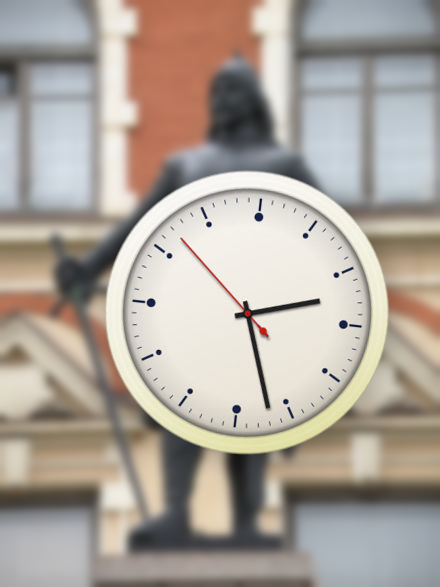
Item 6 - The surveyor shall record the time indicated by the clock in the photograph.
2:26:52
